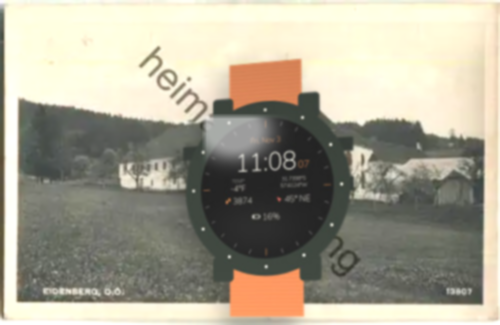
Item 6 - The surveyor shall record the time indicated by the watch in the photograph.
11:08
